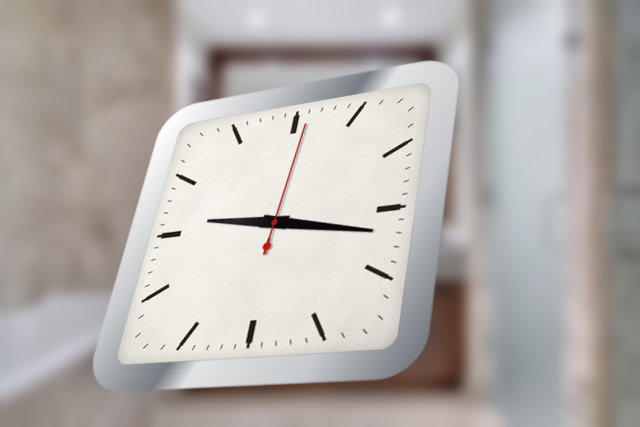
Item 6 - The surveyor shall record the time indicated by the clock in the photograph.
9:17:01
